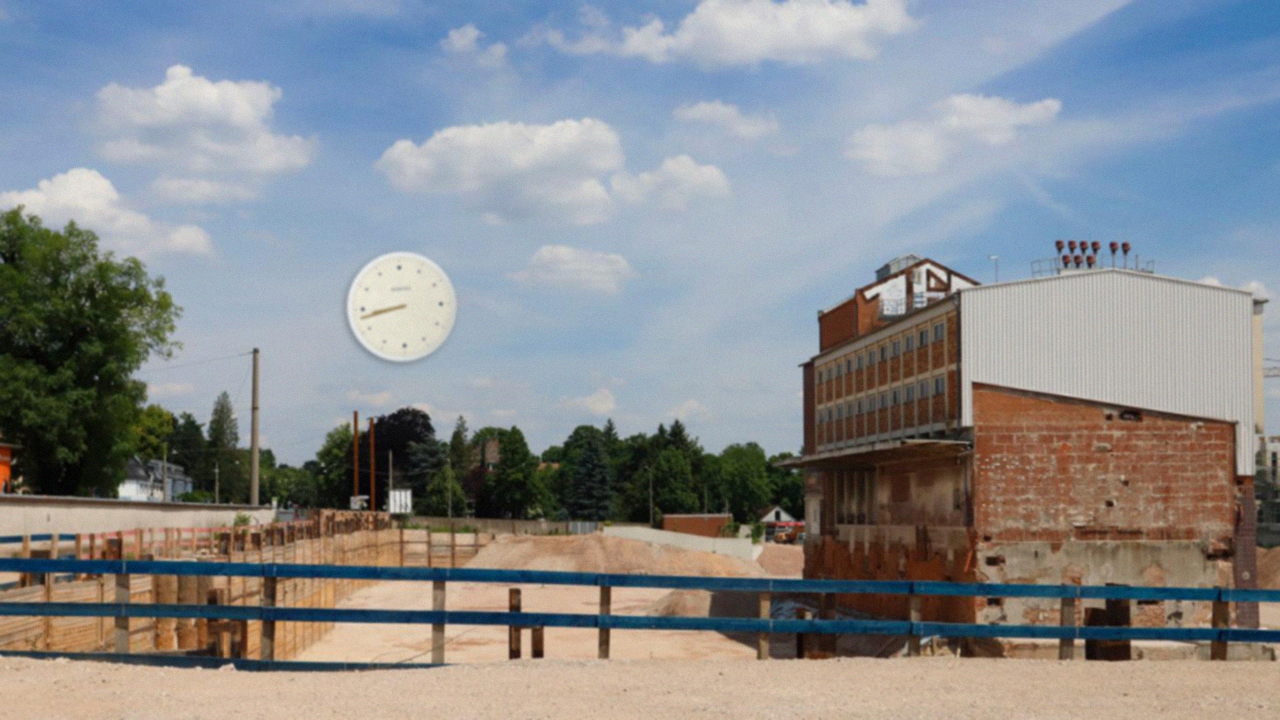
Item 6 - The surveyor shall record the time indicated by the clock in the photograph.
8:43
